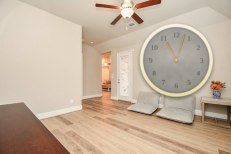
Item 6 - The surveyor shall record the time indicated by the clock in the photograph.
11:03
